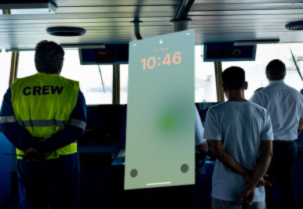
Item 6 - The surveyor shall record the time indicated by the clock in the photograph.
10:46
